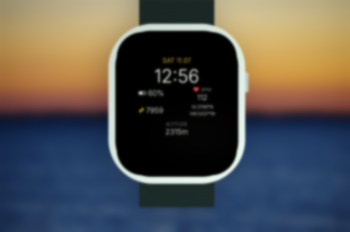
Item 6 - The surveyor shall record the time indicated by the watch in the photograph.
12:56
